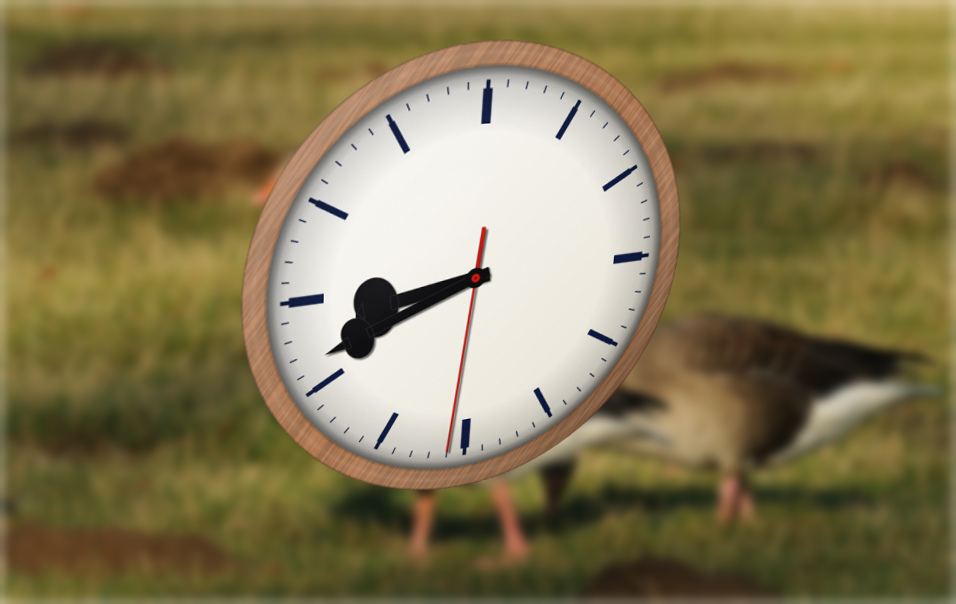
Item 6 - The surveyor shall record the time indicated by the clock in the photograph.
8:41:31
